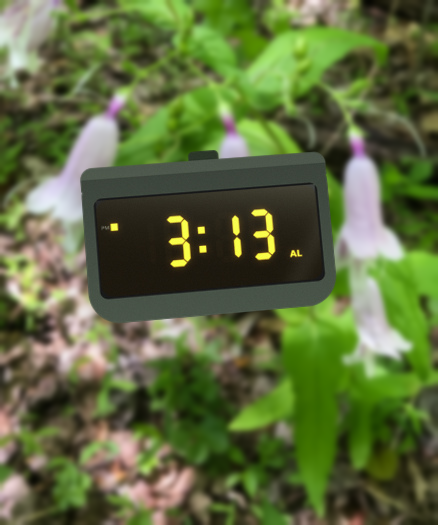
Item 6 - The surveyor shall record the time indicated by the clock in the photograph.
3:13
